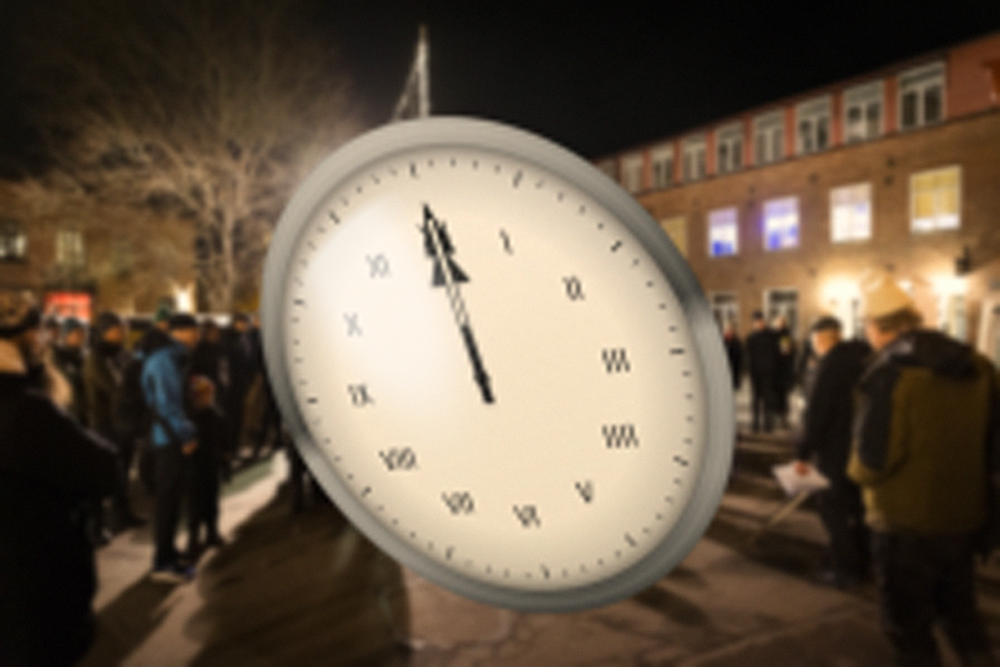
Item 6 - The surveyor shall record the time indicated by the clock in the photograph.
12:00
